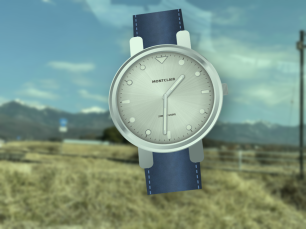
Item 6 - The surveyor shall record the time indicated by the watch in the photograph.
1:31
